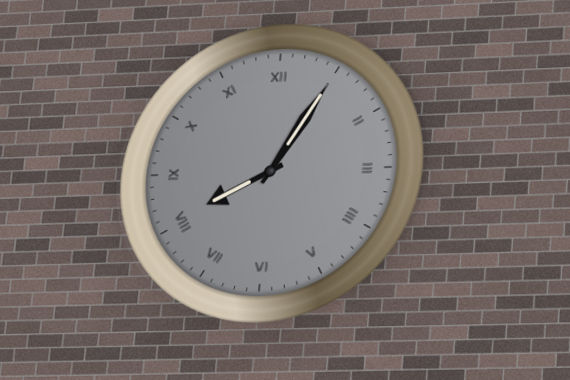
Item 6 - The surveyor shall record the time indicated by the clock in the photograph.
8:05
